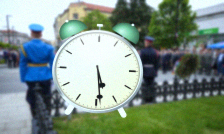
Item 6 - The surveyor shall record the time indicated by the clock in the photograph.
5:29
